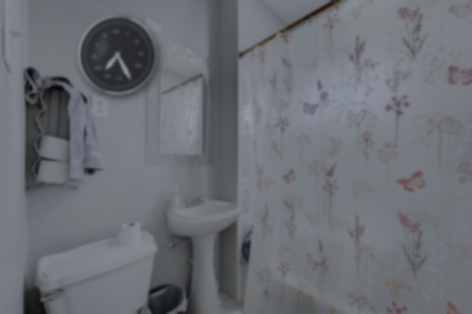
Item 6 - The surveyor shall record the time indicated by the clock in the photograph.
7:26
